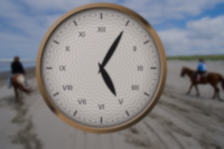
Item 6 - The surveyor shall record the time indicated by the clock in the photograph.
5:05
